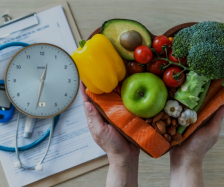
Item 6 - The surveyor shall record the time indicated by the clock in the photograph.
12:32
